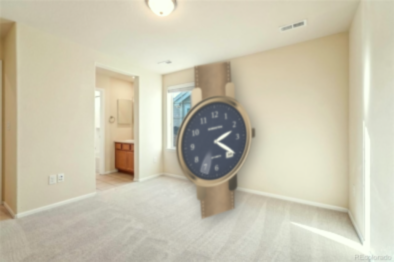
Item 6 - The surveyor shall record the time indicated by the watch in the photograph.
2:21
